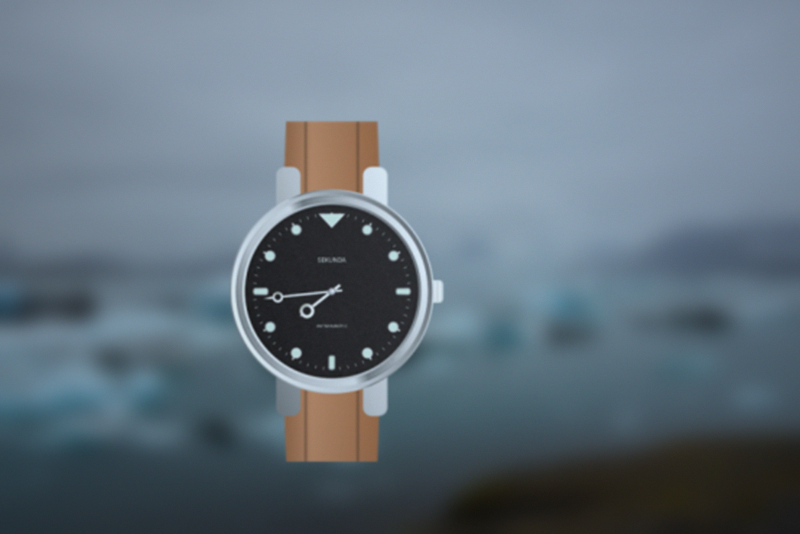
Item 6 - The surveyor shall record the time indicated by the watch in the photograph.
7:44
